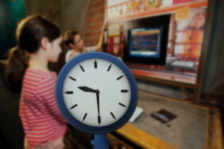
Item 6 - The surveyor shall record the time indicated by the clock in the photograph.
9:30
